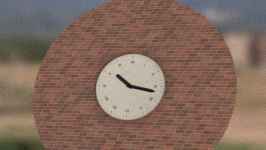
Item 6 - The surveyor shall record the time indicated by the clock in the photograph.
10:17
